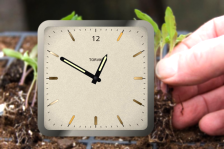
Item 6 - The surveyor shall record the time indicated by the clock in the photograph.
12:50
